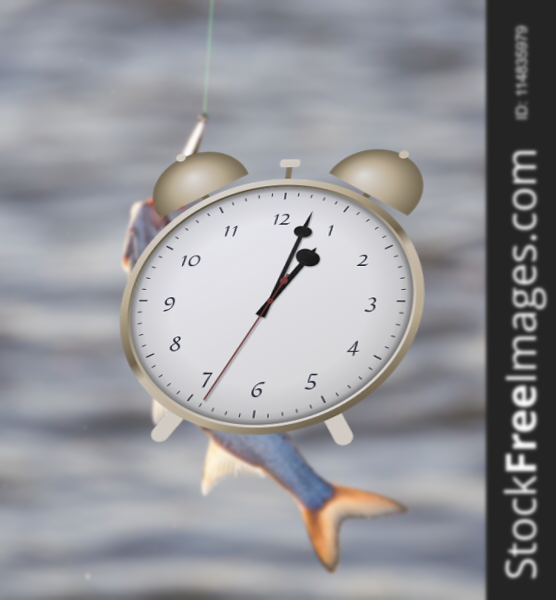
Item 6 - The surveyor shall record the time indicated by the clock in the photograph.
1:02:34
